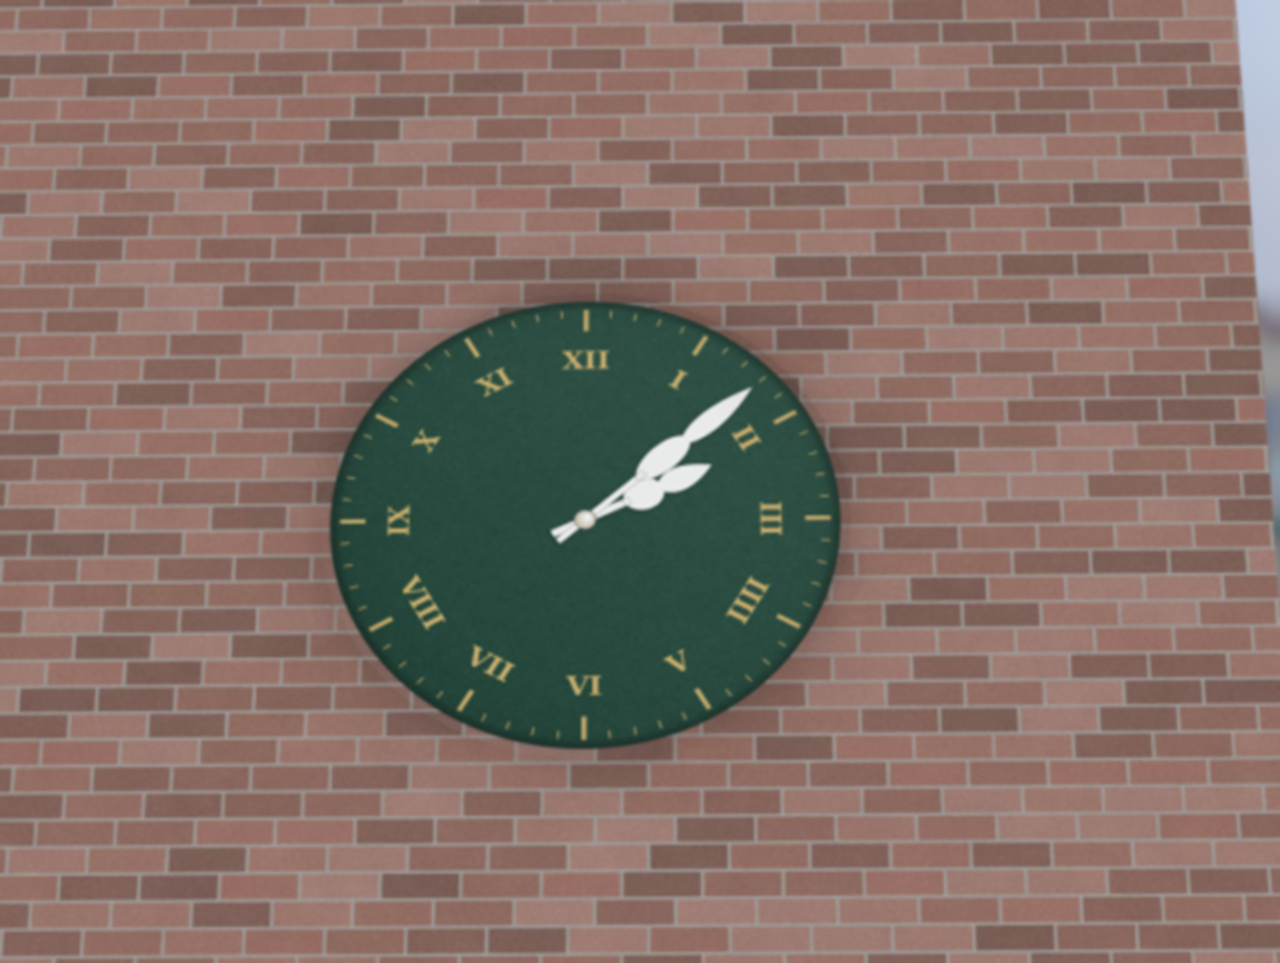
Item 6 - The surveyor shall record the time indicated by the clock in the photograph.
2:08
